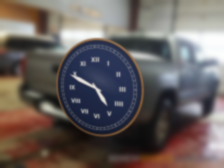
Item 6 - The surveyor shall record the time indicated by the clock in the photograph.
4:49
